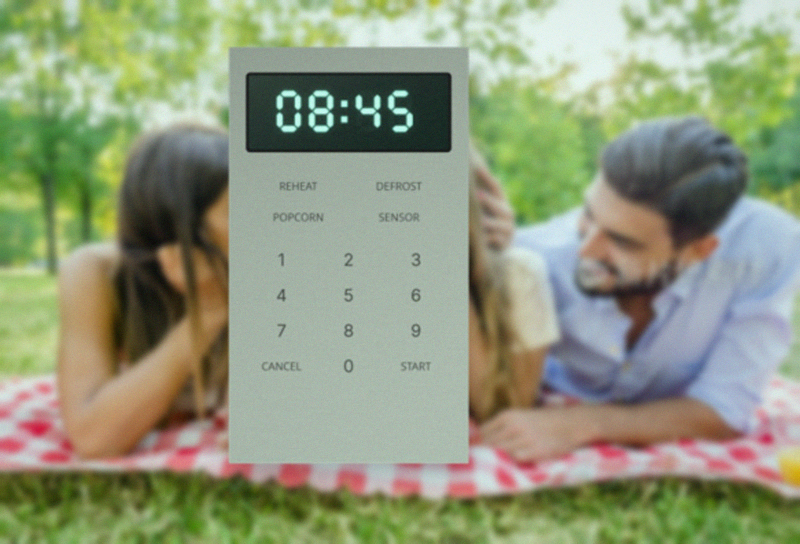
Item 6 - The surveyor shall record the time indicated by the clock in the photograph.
8:45
